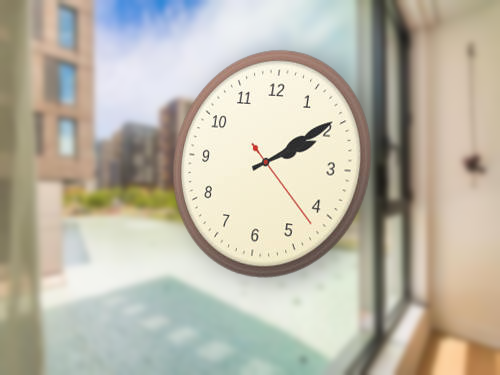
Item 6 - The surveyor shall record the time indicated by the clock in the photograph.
2:09:22
